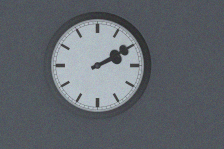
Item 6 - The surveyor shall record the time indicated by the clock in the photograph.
2:10
